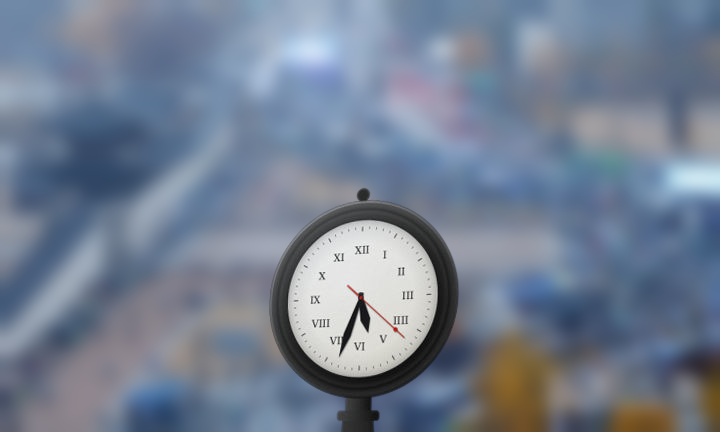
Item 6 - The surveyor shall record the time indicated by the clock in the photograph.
5:33:22
